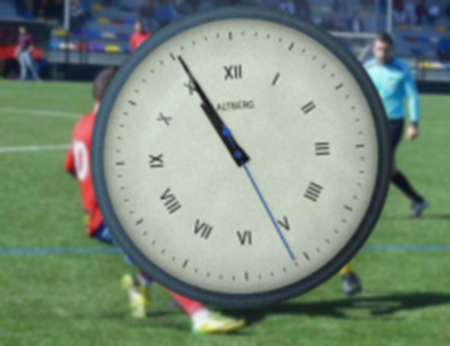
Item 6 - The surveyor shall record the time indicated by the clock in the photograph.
10:55:26
